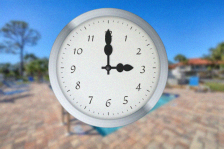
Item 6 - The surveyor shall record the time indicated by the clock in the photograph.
3:00
